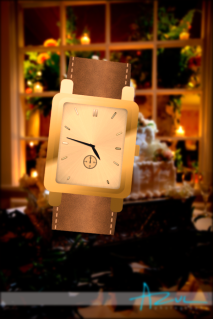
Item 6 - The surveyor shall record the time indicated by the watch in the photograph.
4:47
